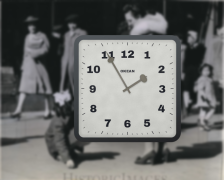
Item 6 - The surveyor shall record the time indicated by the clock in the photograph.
1:55
